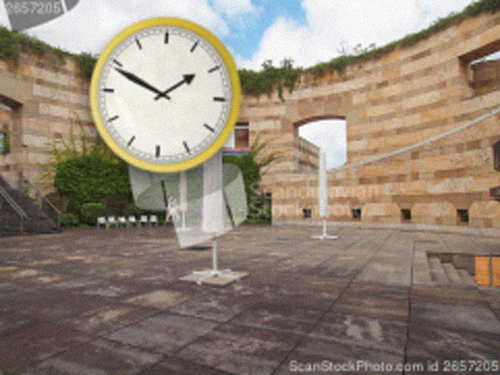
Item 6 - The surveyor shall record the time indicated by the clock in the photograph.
1:49
